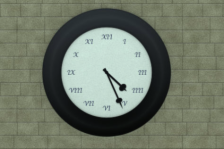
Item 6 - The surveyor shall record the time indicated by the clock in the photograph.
4:26
